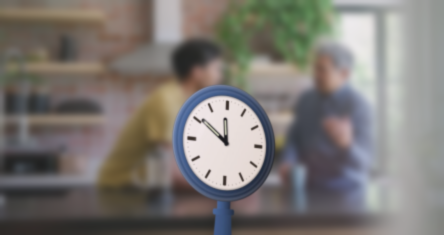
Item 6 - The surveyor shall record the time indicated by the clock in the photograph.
11:51
